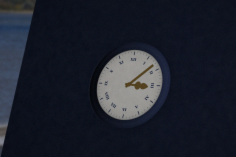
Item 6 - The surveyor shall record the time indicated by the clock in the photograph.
3:08
